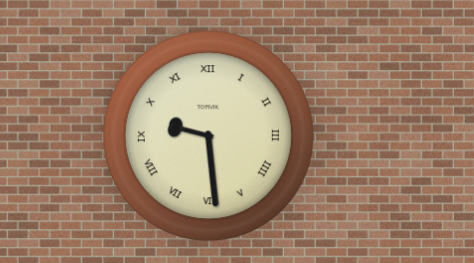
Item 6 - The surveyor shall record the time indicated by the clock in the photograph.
9:29
